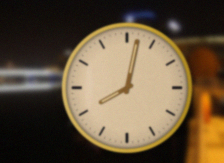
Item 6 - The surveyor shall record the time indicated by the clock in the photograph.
8:02
